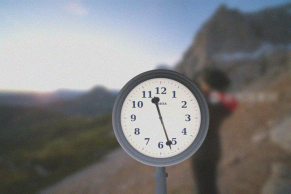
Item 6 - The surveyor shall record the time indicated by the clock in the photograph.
11:27
